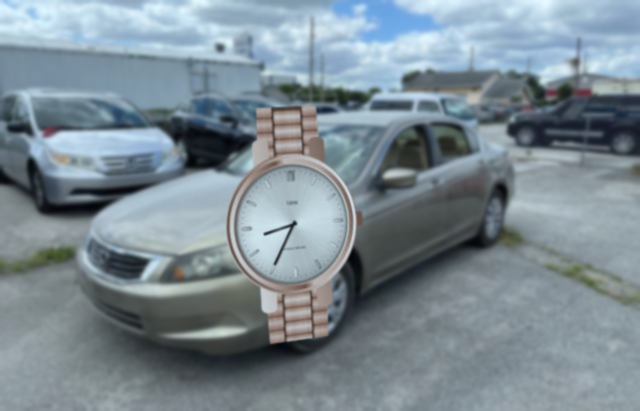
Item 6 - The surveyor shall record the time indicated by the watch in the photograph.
8:35
